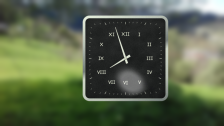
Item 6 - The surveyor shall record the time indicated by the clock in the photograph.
7:57
